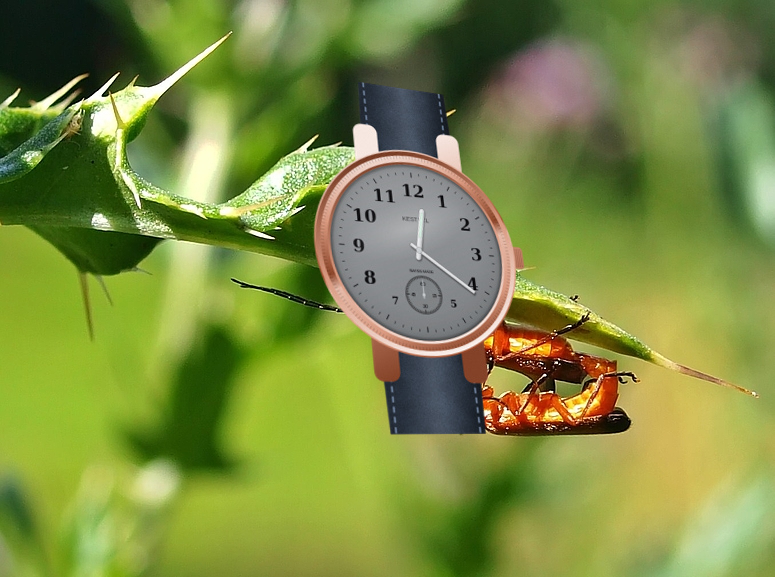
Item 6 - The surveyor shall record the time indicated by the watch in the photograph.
12:21
